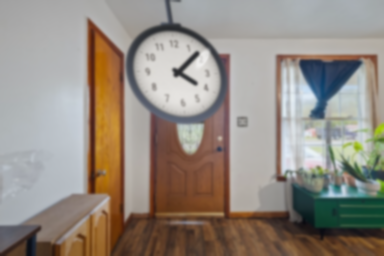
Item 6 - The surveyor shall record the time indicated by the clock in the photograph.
4:08
